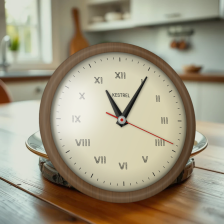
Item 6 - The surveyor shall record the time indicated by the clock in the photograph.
11:05:19
